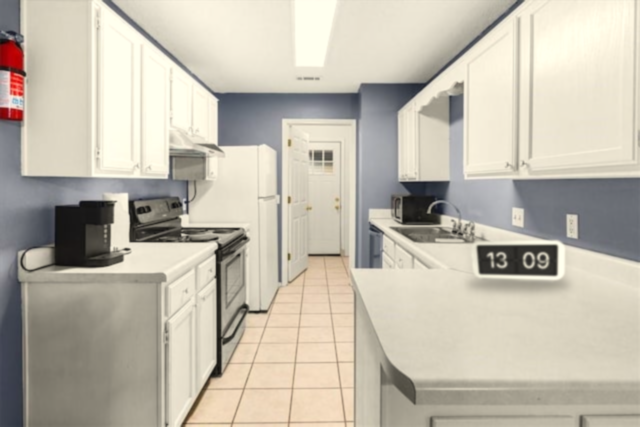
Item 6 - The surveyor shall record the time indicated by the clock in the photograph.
13:09
